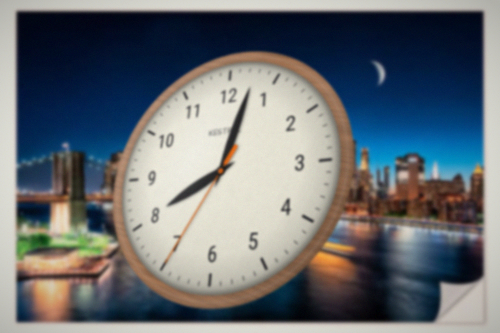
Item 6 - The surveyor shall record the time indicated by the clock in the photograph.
8:02:35
